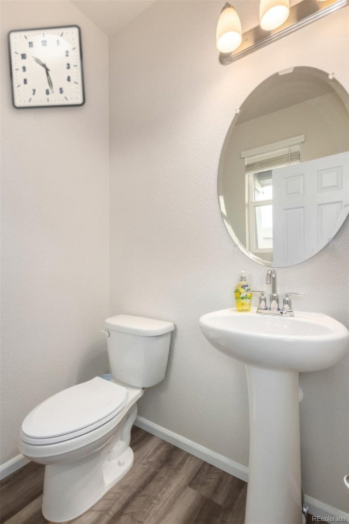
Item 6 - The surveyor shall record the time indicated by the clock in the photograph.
10:28
